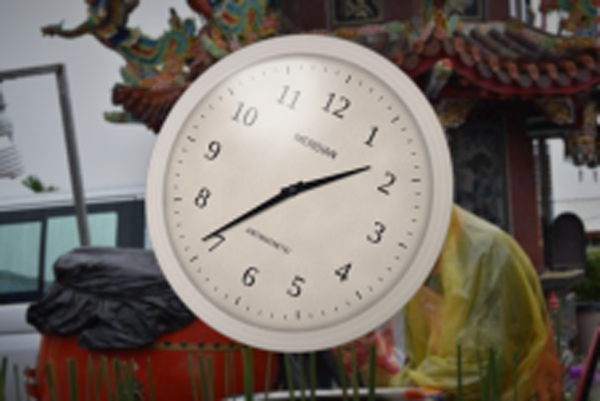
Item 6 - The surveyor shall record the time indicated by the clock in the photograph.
1:36
